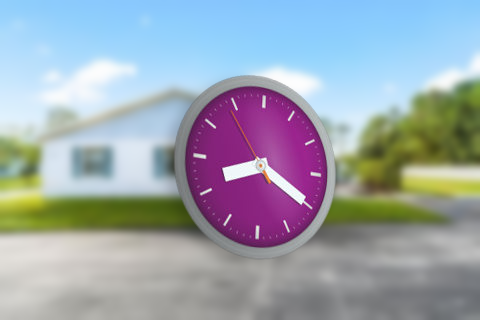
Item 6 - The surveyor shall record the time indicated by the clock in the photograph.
8:19:54
